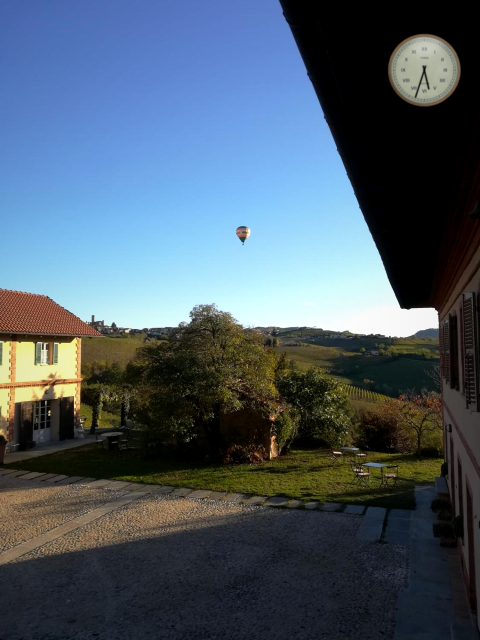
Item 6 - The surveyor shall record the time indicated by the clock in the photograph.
5:33
